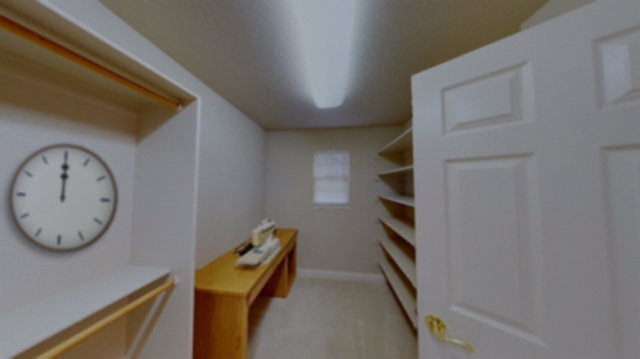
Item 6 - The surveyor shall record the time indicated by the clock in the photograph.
12:00
